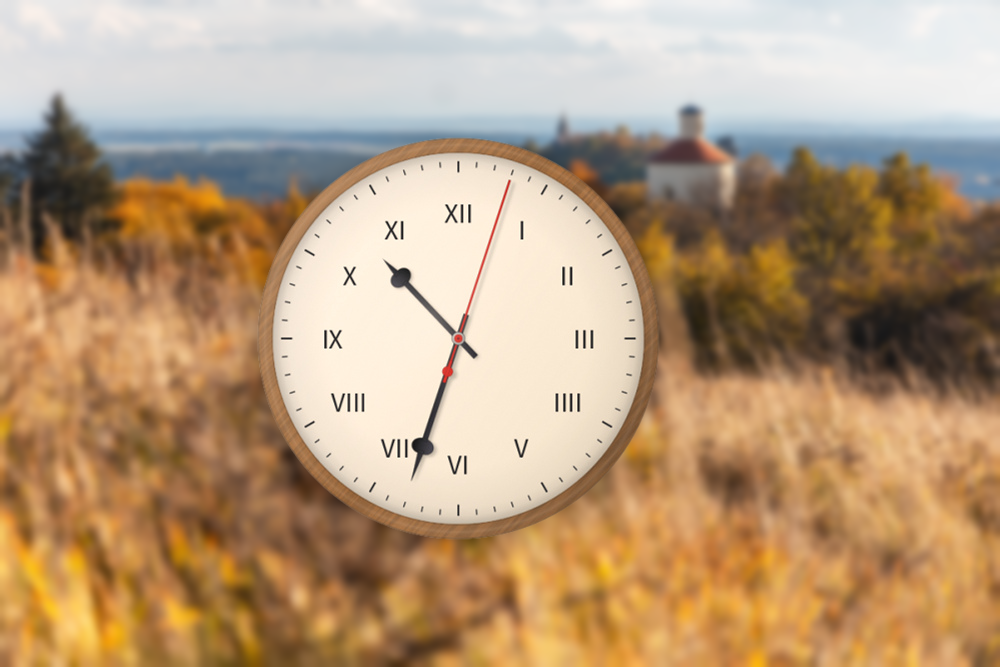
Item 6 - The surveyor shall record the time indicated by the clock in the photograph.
10:33:03
